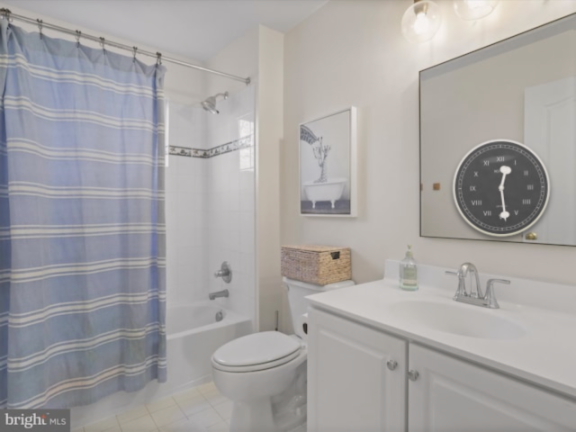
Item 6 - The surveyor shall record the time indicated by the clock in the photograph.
12:29
